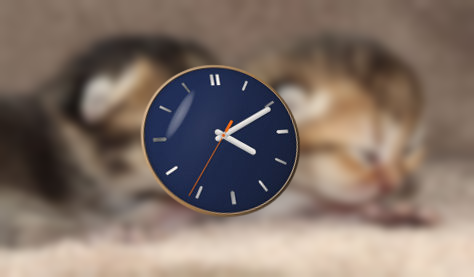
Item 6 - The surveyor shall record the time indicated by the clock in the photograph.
4:10:36
